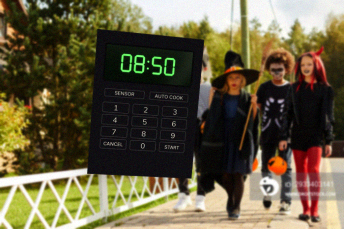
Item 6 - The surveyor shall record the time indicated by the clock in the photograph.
8:50
